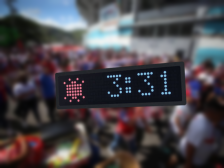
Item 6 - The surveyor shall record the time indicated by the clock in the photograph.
3:31
